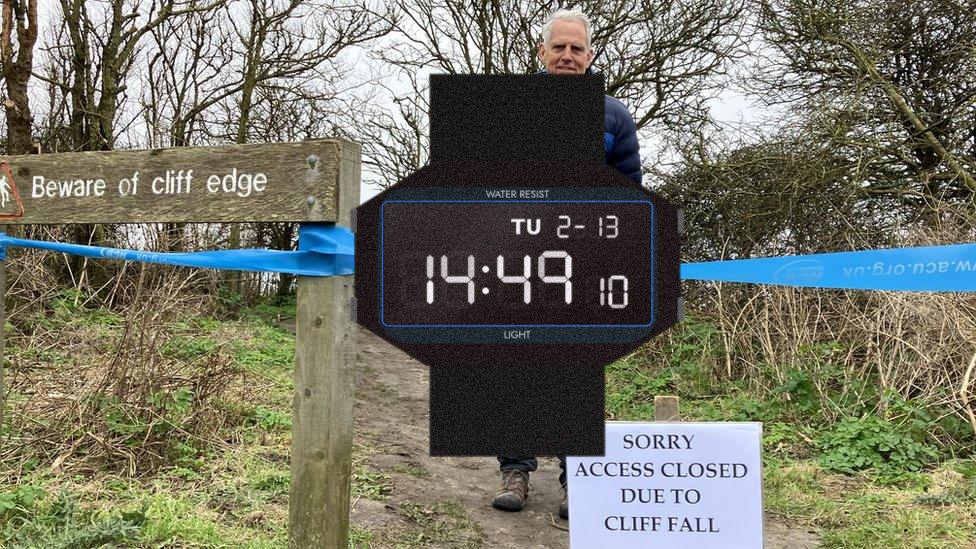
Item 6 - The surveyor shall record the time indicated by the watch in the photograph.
14:49:10
